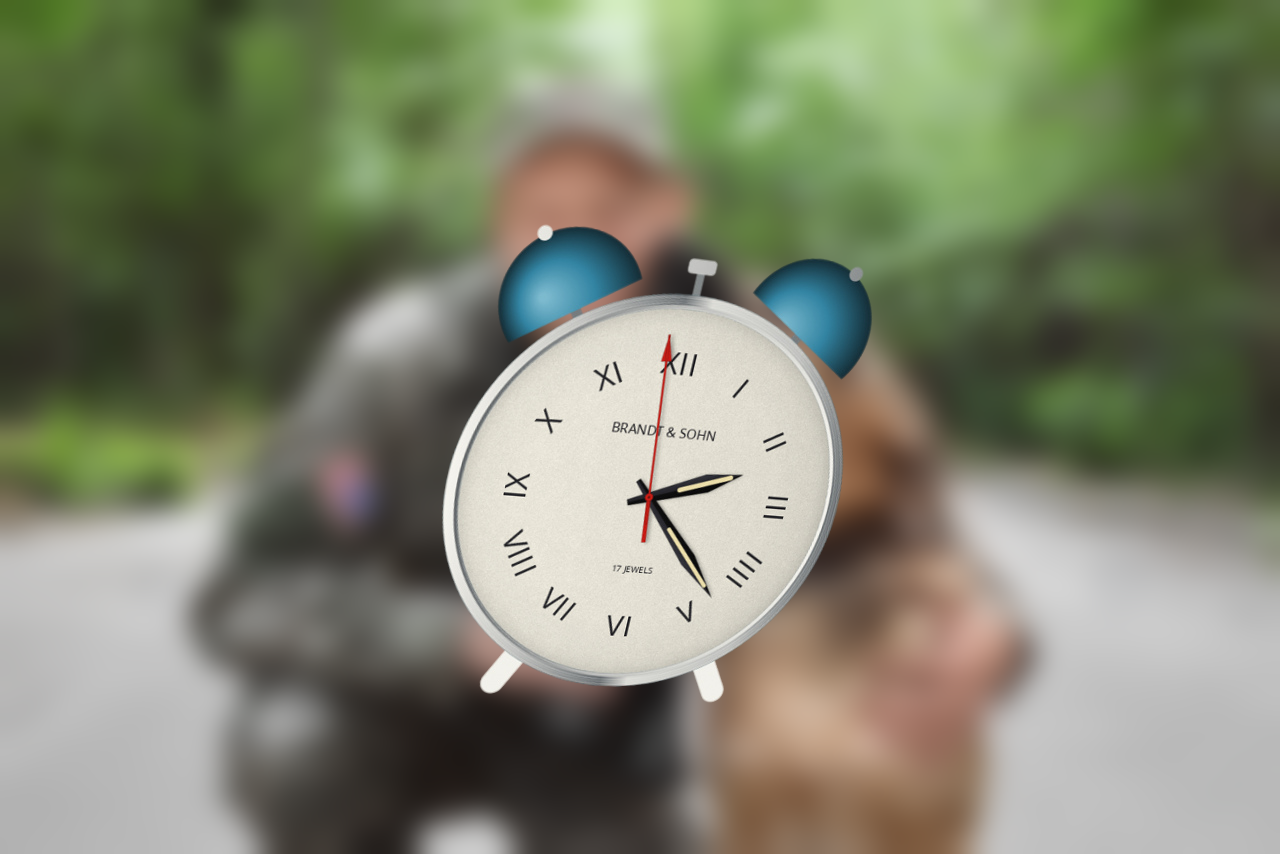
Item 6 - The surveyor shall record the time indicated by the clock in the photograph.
2:22:59
